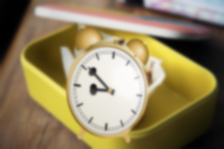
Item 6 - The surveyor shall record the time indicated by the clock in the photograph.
8:51
